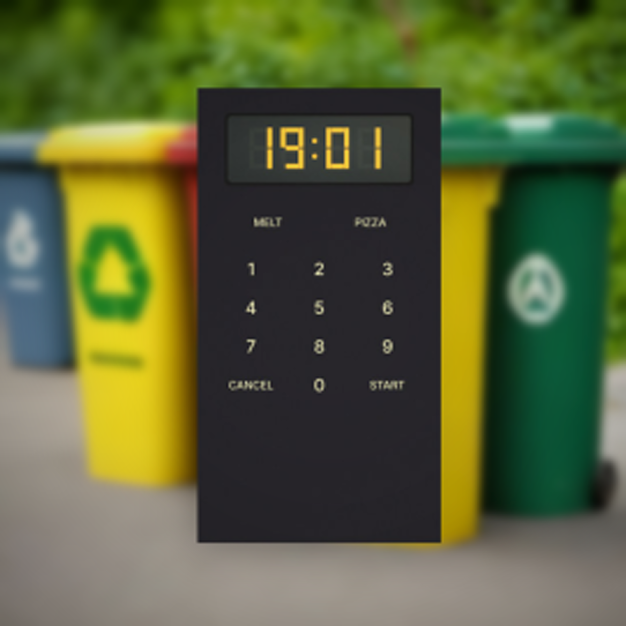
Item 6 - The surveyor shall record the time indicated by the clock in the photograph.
19:01
